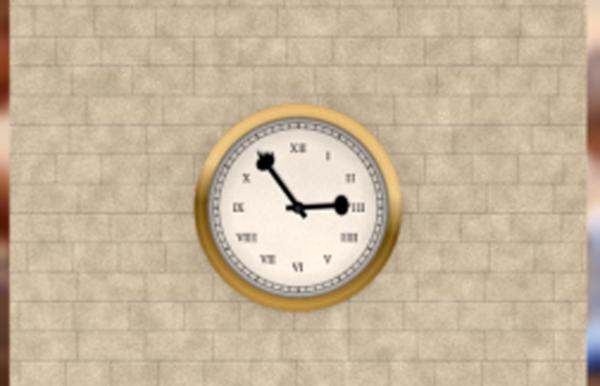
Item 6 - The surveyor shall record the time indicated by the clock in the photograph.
2:54
